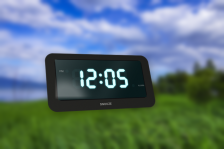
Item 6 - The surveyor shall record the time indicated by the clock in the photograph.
12:05
